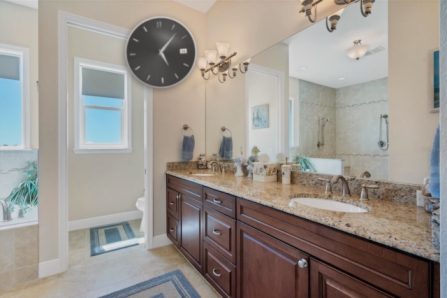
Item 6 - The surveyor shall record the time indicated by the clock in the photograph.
5:07
